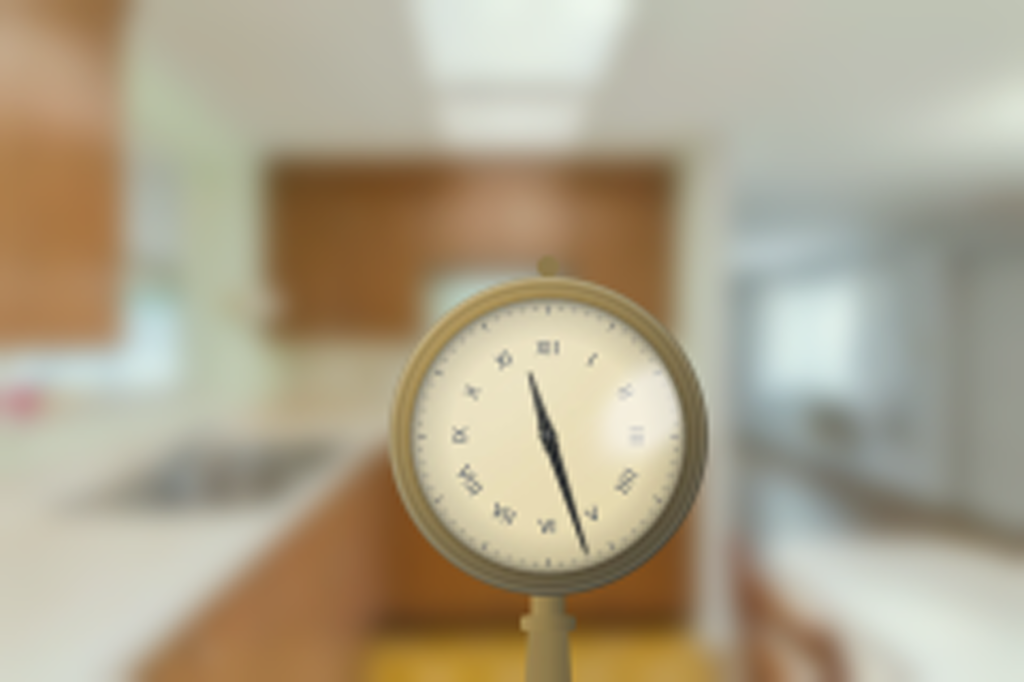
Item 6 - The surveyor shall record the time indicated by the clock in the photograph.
11:27
